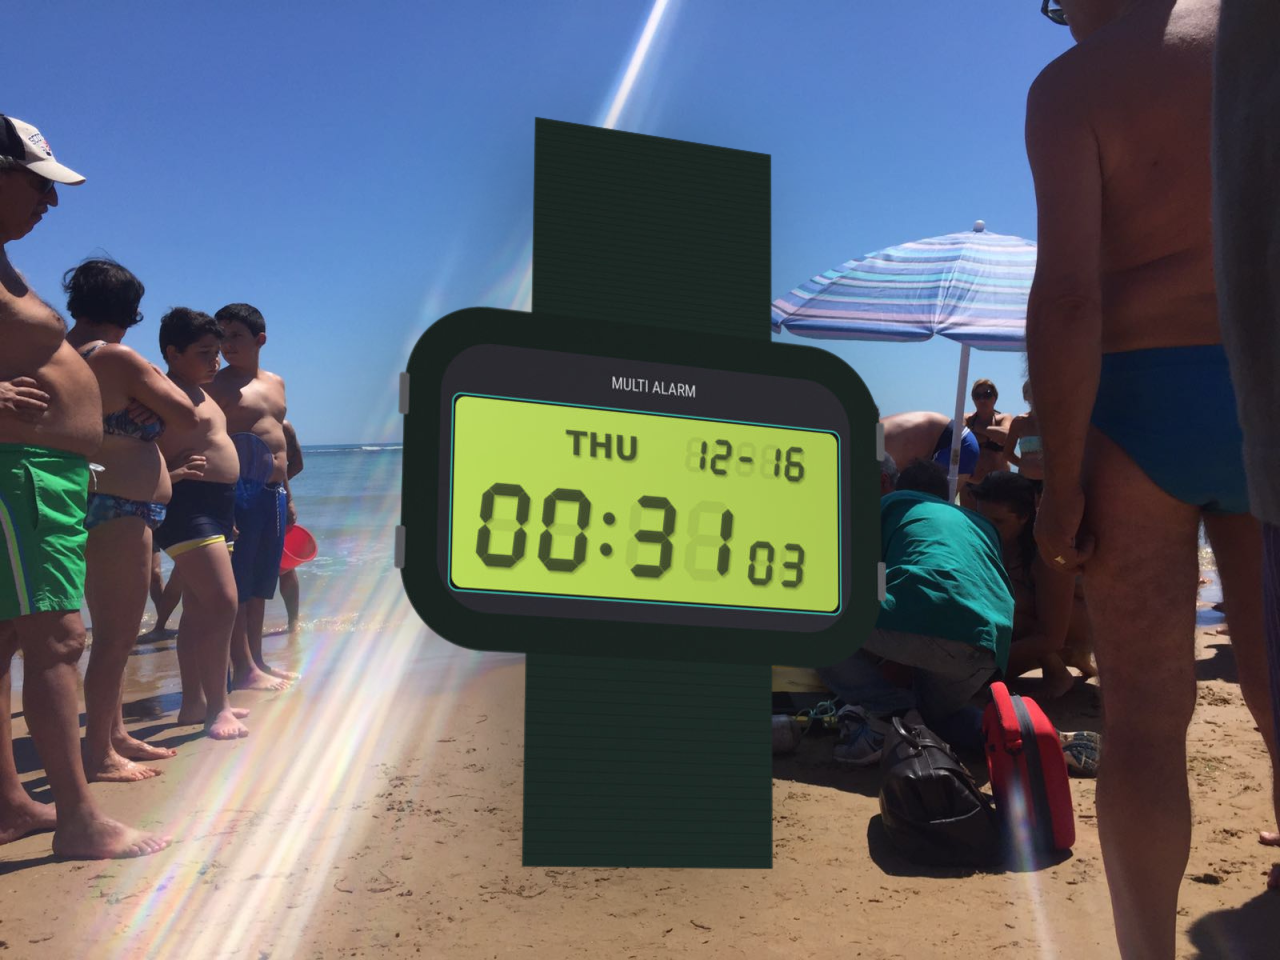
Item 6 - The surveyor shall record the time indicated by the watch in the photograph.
0:31:03
